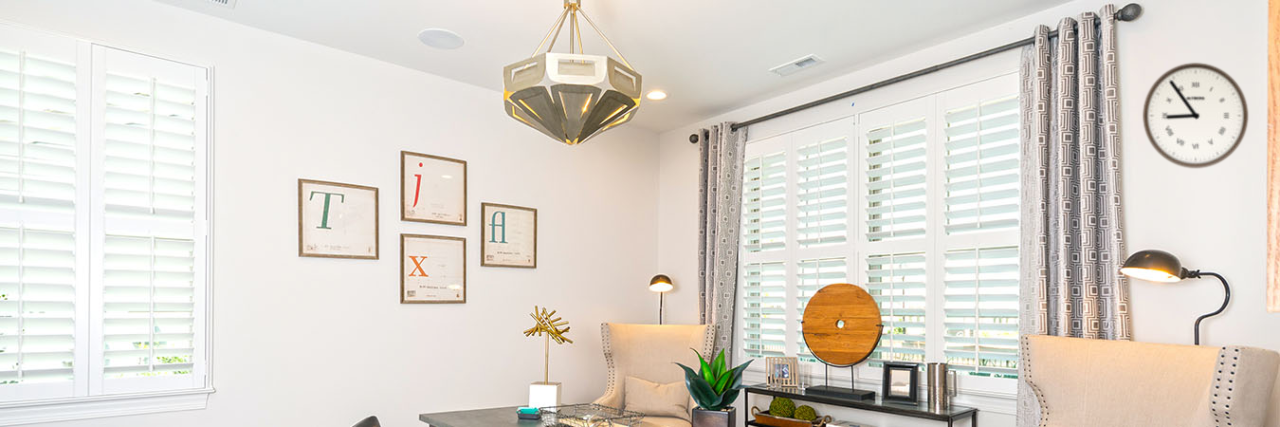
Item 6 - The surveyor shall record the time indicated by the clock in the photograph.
8:54
